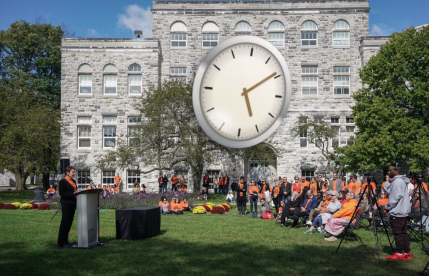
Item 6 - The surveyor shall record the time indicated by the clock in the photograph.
5:09
